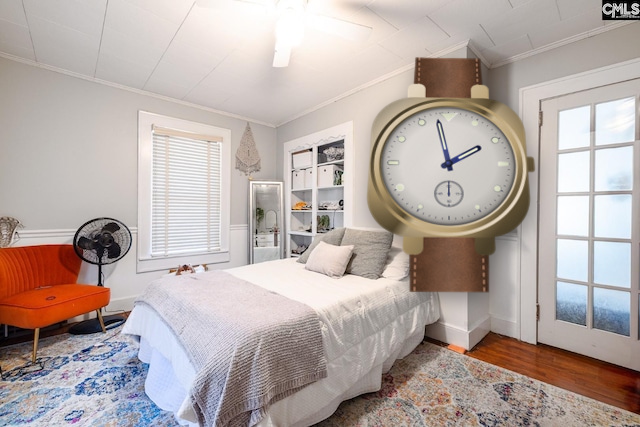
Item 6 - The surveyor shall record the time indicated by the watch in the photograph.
1:58
